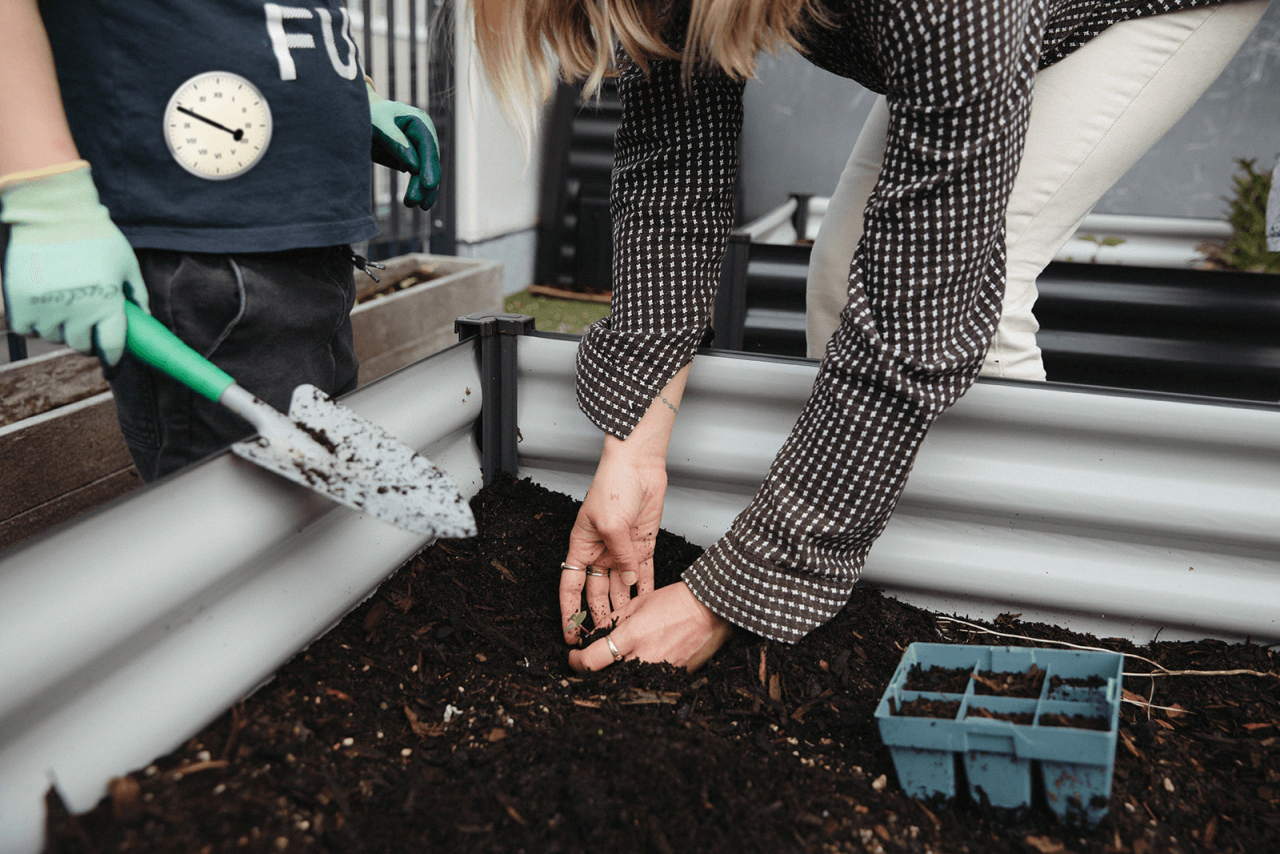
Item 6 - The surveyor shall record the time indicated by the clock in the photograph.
3:49
